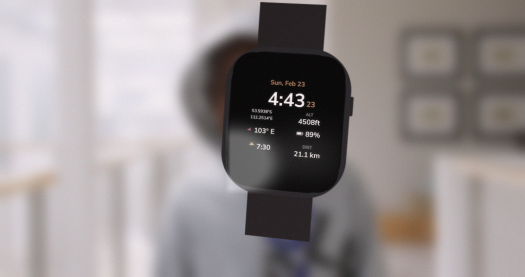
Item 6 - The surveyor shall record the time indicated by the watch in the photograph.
4:43:23
